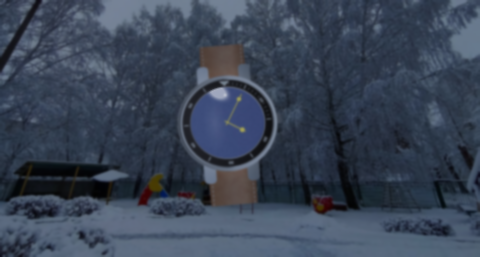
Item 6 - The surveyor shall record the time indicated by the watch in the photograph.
4:05
